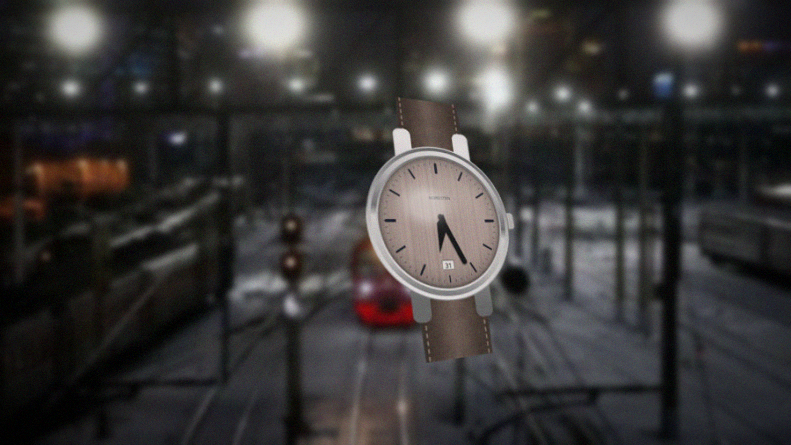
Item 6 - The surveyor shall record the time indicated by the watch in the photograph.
6:26
